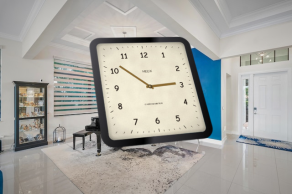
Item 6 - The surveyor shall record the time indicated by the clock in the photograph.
2:52
